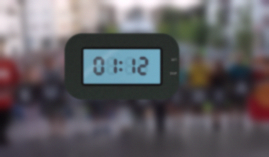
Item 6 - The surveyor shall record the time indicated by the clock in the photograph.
1:12
